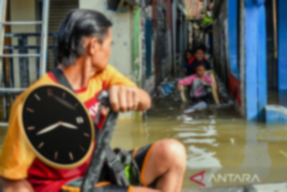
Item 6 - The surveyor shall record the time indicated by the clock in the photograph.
3:43
